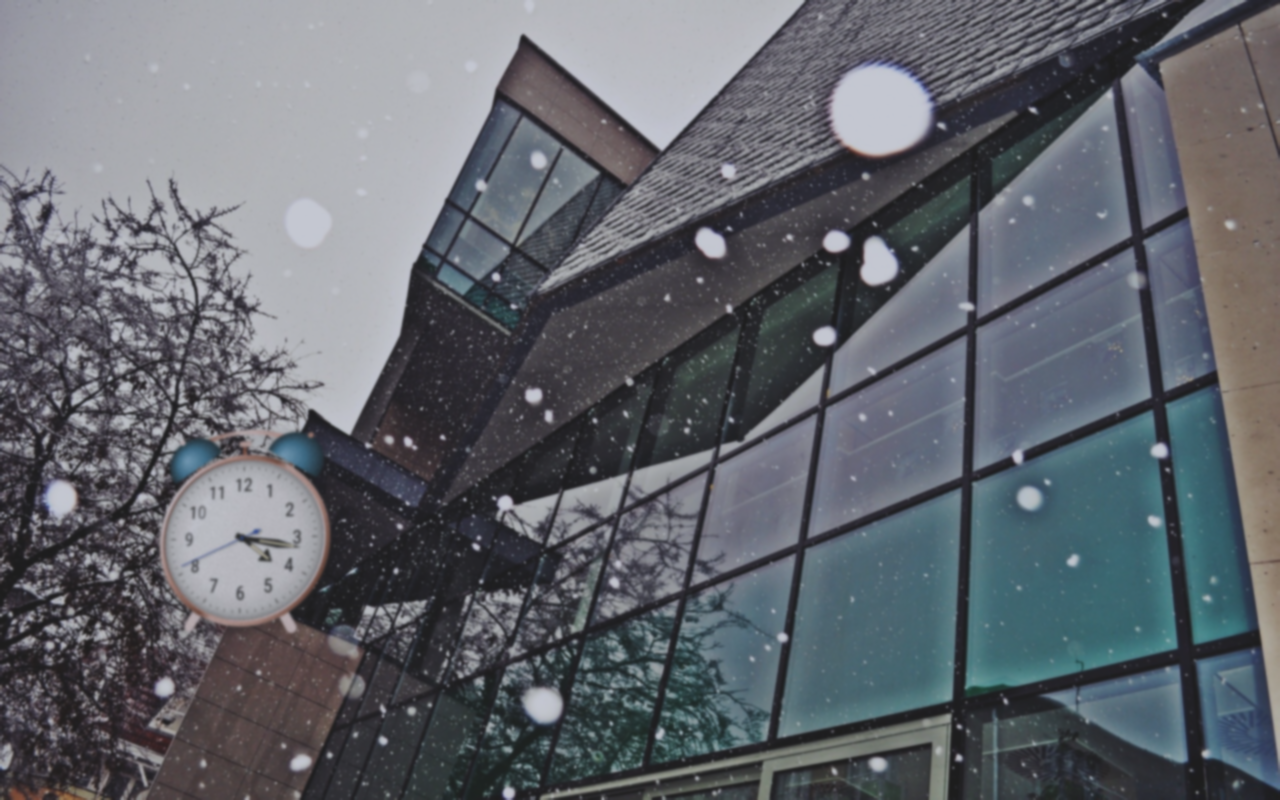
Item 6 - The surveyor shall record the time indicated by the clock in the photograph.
4:16:41
